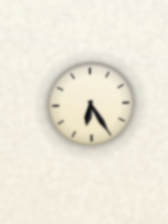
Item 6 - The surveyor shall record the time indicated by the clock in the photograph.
6:25
